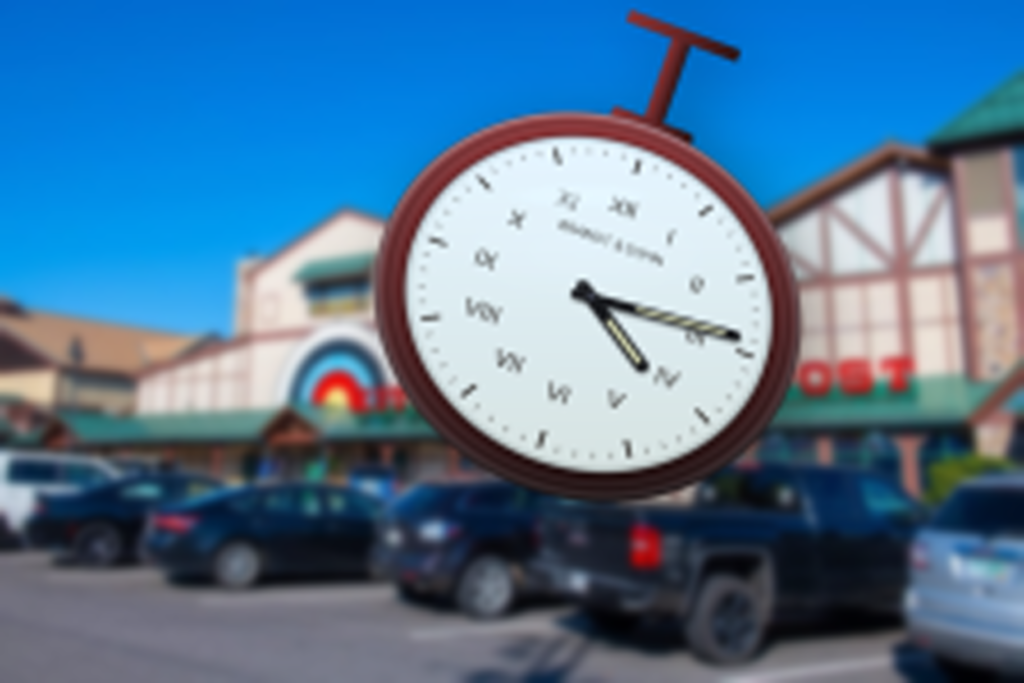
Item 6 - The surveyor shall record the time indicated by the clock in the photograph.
4:14
